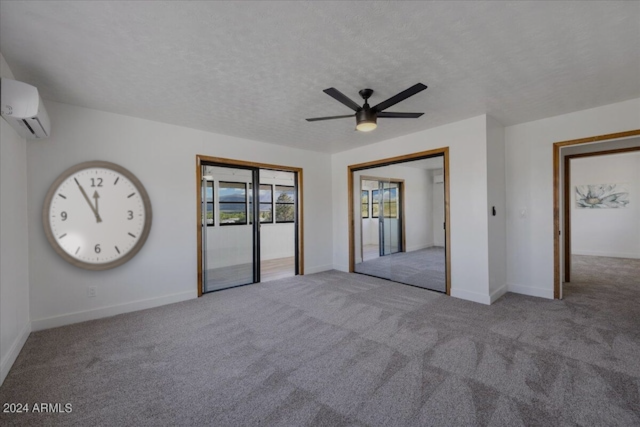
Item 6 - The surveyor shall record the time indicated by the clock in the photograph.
11:55
